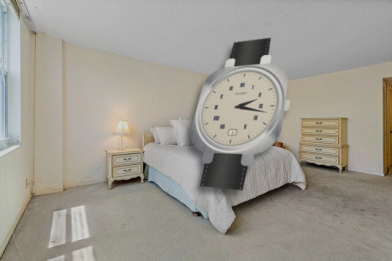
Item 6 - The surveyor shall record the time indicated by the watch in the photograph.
2:17
